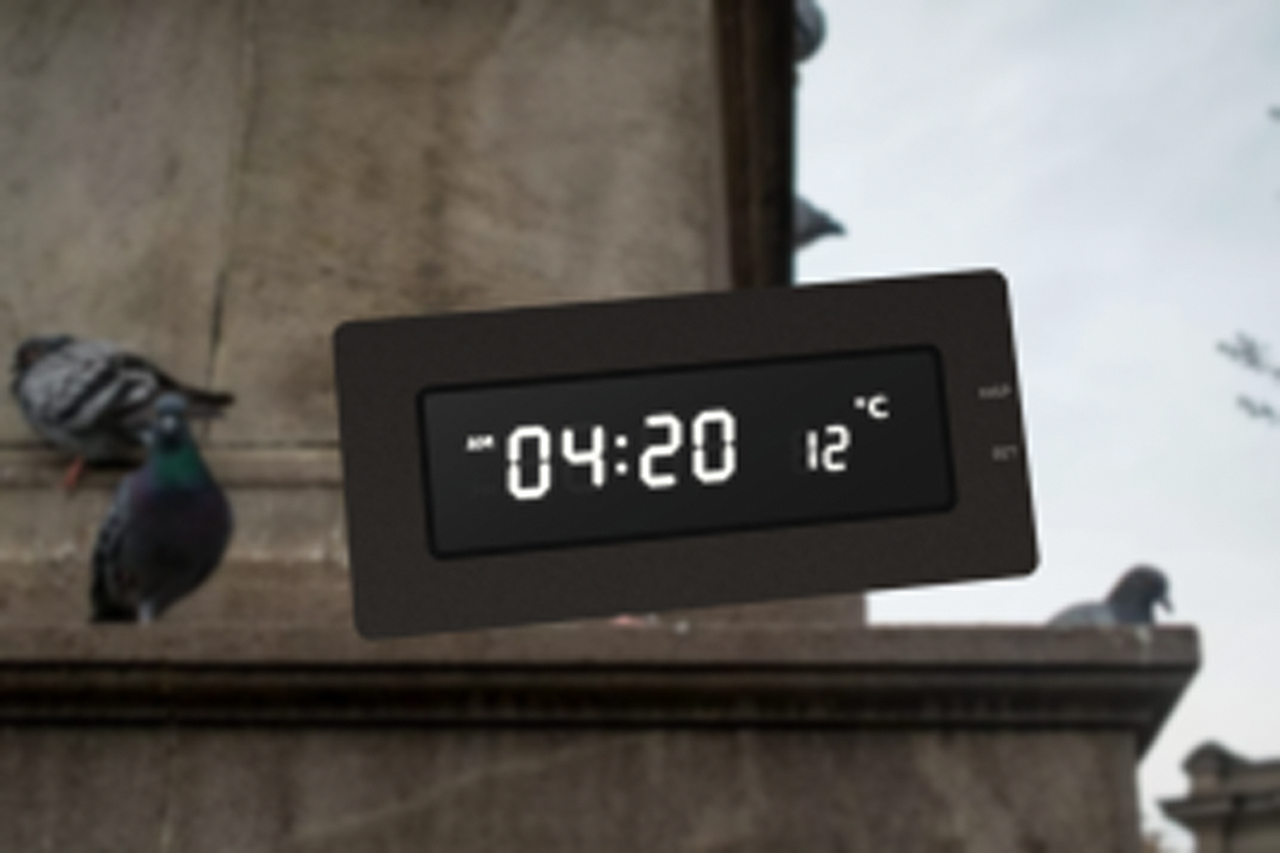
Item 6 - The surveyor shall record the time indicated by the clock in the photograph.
4:20
